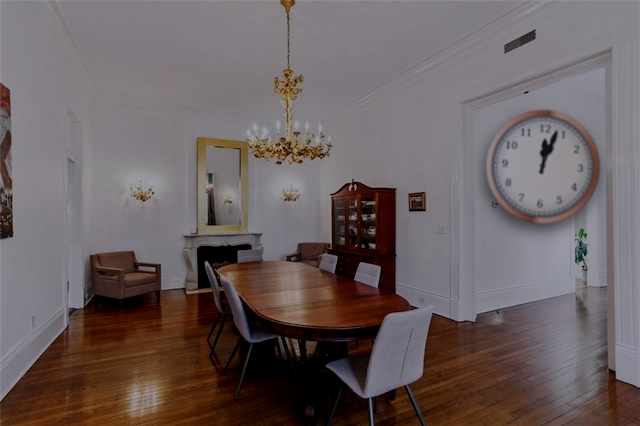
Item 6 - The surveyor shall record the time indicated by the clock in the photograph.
12:03
